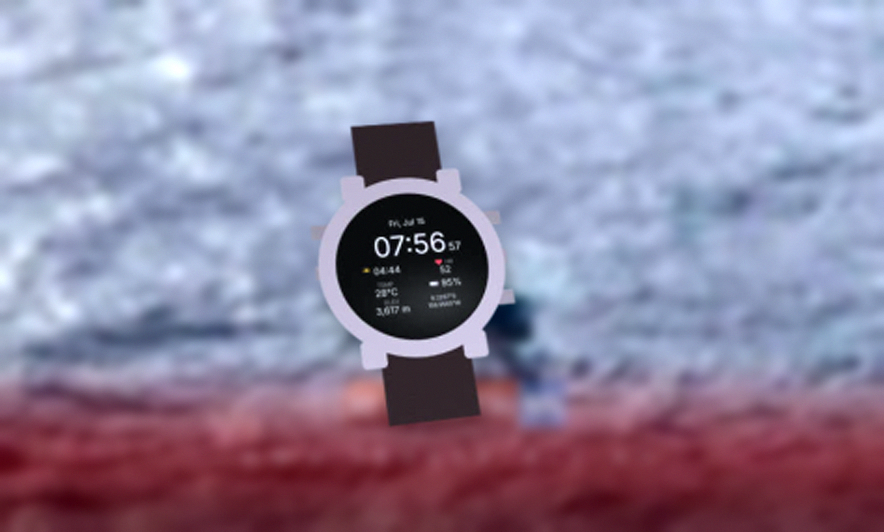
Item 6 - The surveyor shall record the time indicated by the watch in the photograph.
7:56
